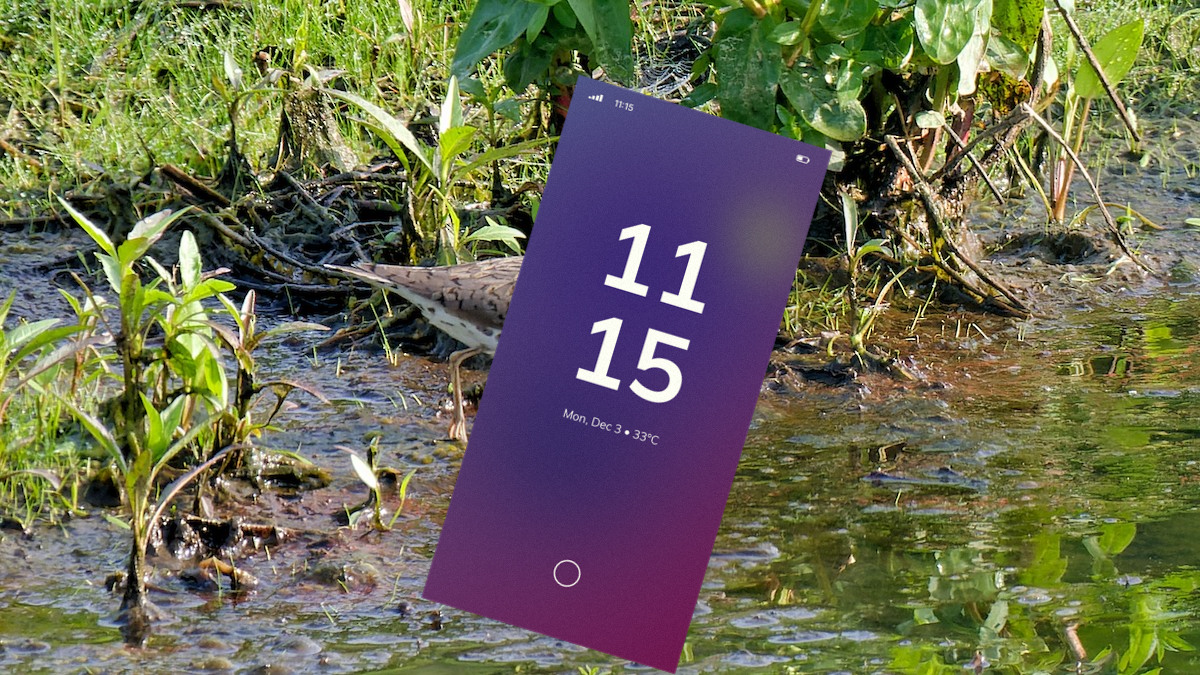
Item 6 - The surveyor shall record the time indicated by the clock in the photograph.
11:15
